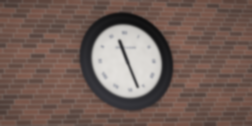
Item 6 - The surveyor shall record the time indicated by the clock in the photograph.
11:27
